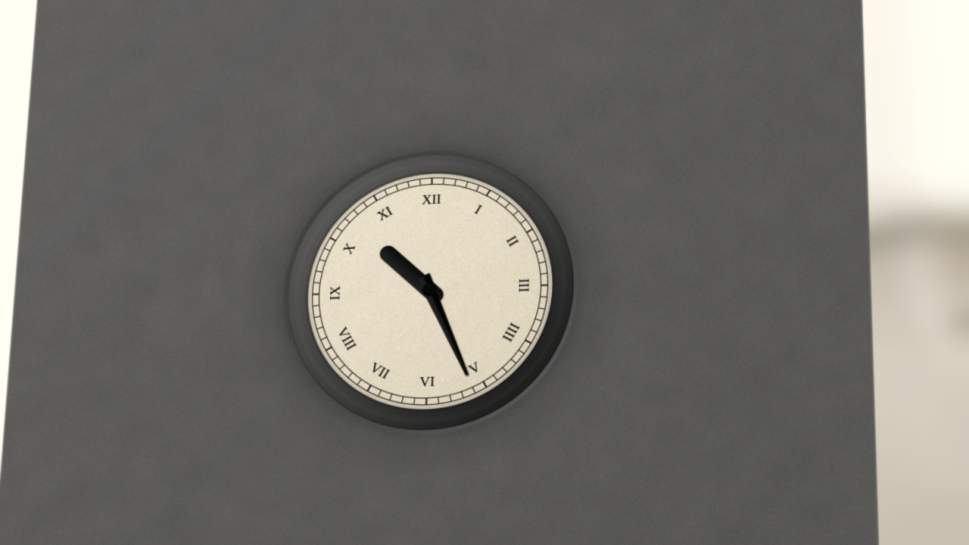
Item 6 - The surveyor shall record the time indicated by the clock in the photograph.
10:26
